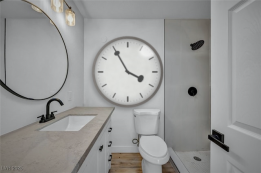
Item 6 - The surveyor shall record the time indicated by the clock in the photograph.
3:55
